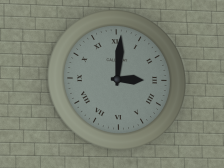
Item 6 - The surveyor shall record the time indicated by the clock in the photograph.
3:01
